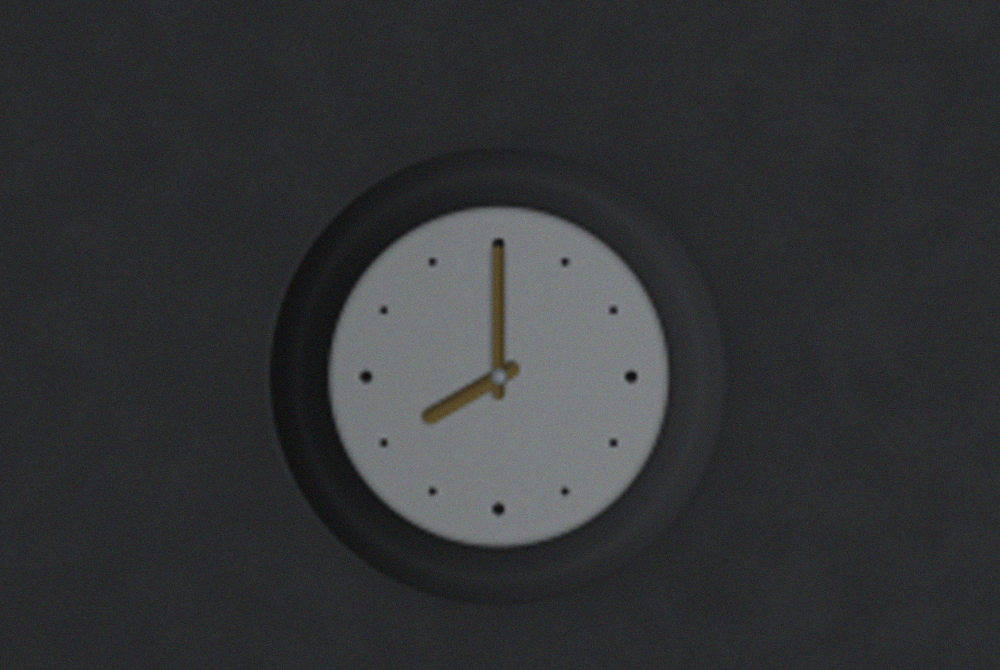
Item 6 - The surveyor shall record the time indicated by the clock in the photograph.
8:00
